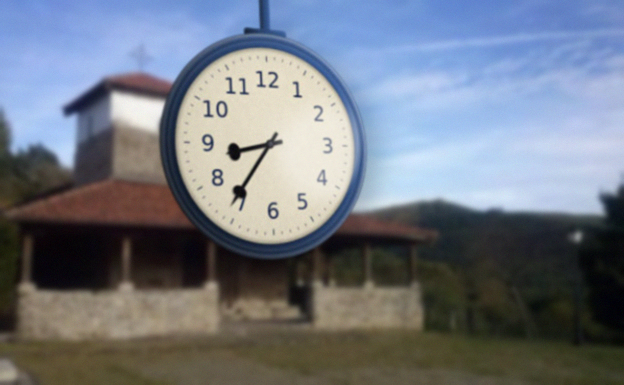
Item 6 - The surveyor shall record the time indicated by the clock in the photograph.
8:36
